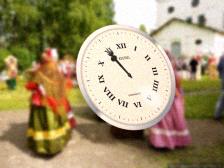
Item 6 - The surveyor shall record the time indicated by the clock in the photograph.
10:55
